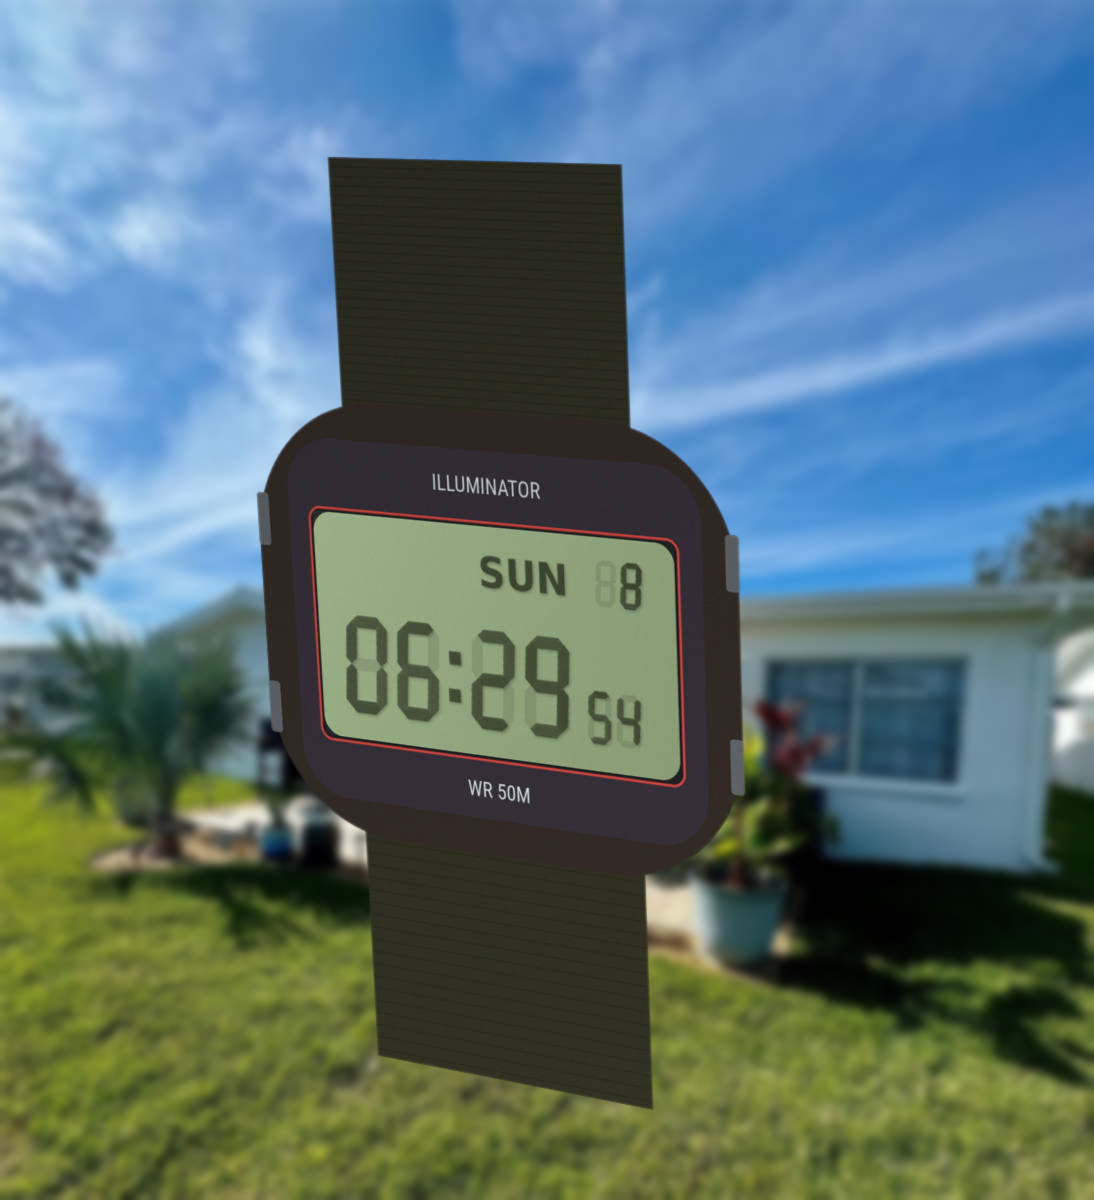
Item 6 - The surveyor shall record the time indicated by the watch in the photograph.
6:29:54
